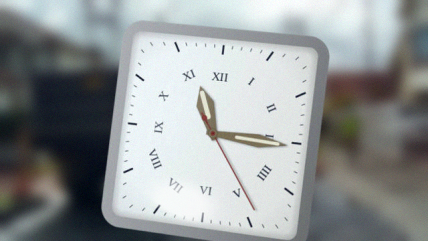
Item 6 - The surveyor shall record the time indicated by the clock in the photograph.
11:15:24
